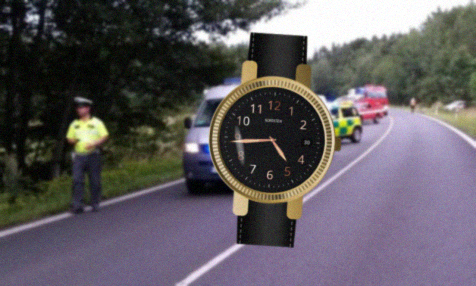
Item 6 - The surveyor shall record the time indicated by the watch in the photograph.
4:44
